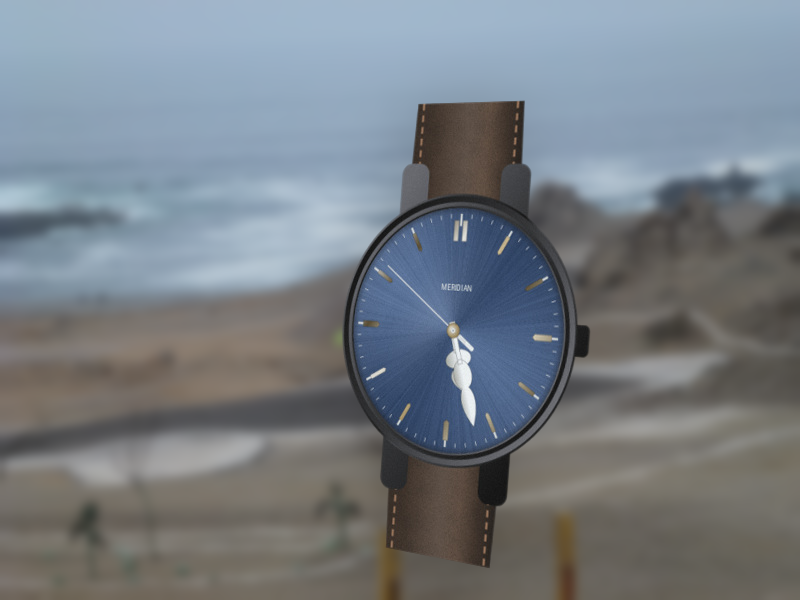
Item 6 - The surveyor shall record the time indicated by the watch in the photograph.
5:26:51
